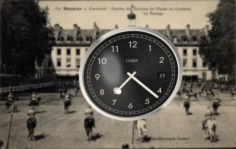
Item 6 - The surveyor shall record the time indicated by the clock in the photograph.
7:22
